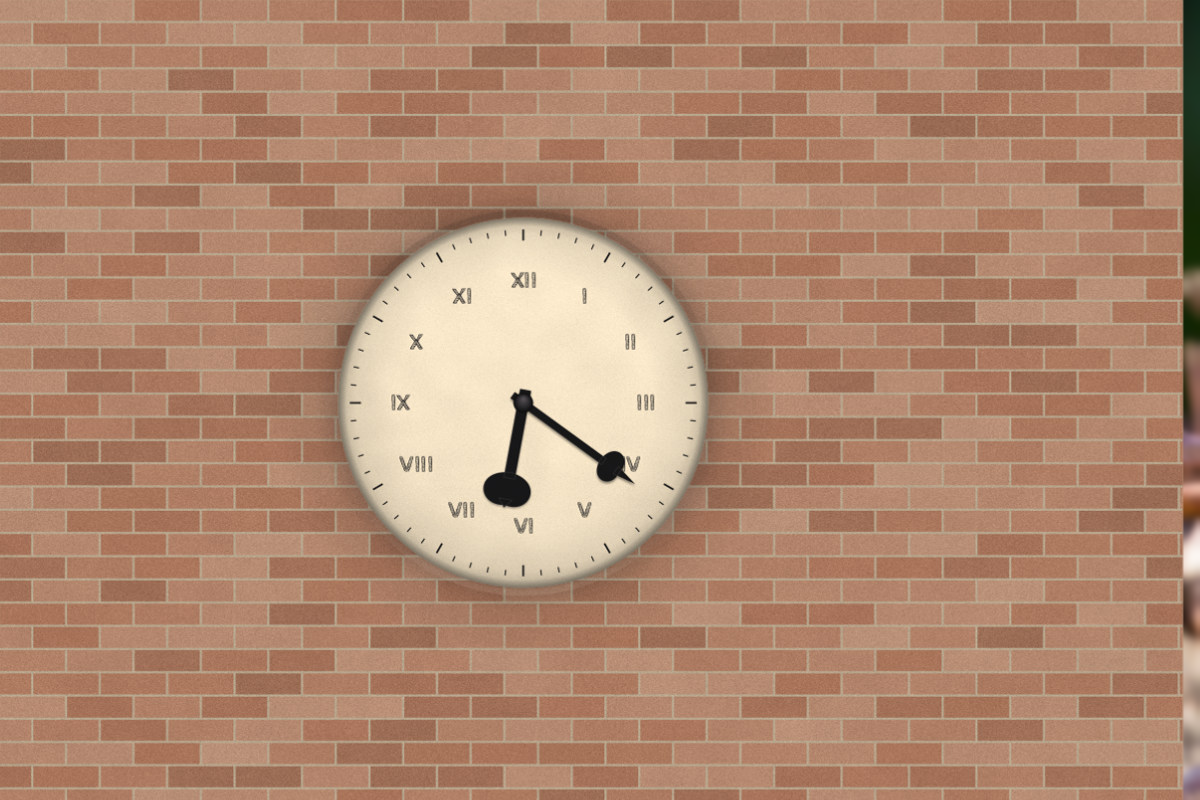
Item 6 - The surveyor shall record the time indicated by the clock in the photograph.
6:21
